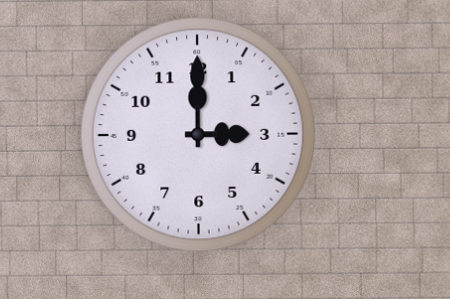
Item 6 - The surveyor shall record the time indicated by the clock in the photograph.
3:00
